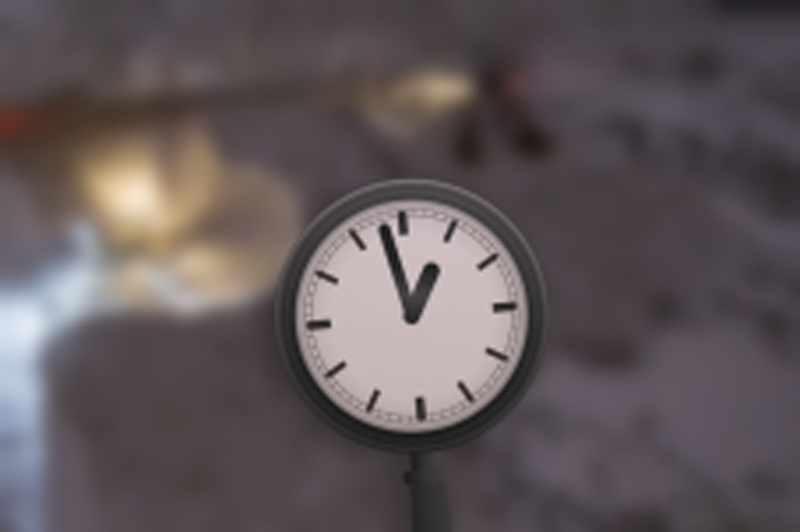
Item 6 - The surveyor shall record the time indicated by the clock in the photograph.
12:58
